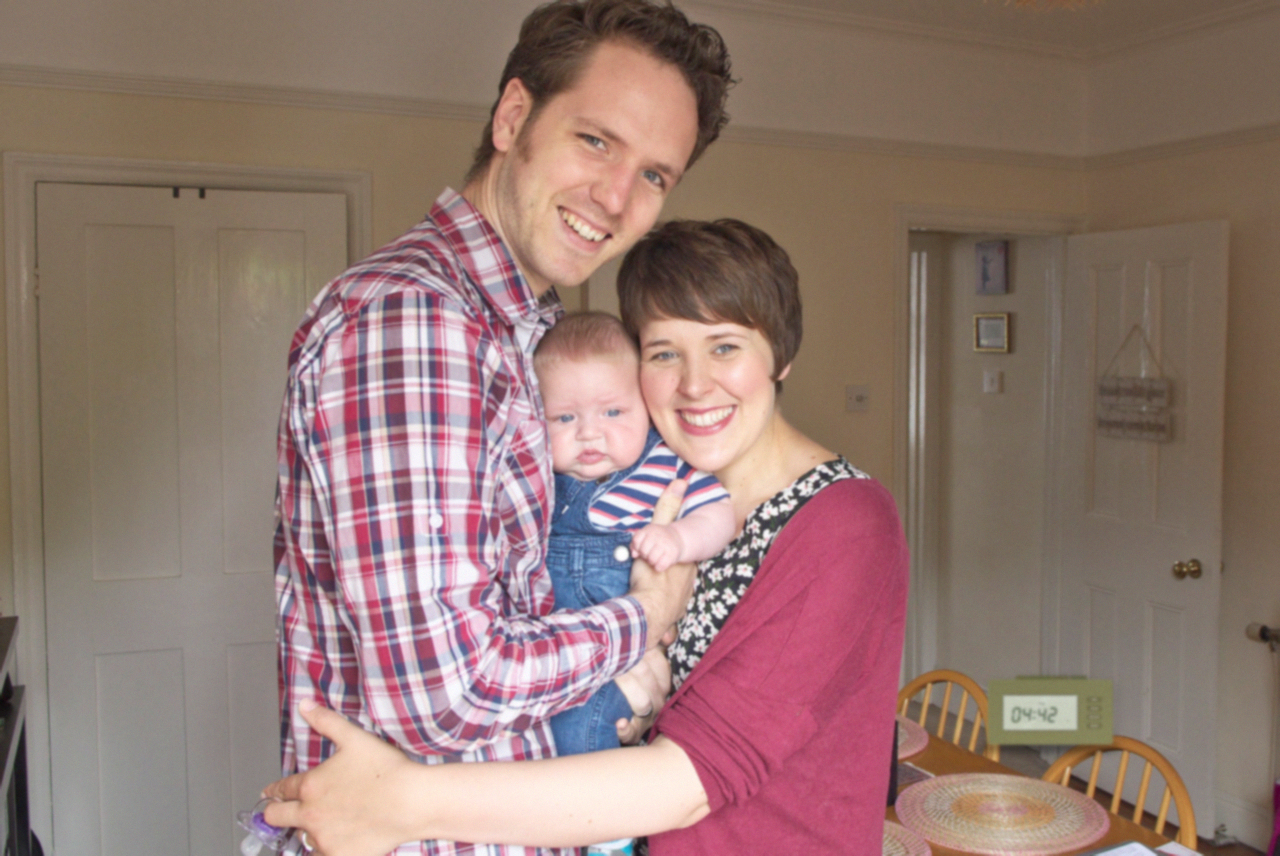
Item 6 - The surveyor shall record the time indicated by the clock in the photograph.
4:42
